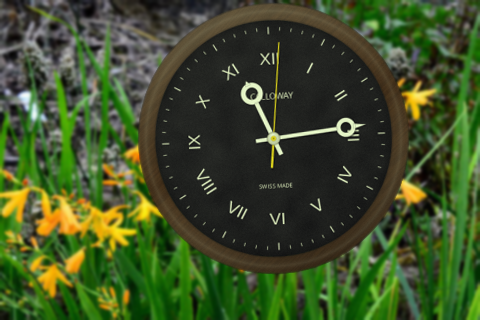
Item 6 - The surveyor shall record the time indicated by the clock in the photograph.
11:14:01
